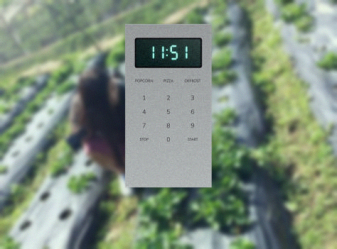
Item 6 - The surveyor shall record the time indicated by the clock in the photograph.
11:51
